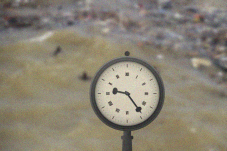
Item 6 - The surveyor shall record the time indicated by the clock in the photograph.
9:24
